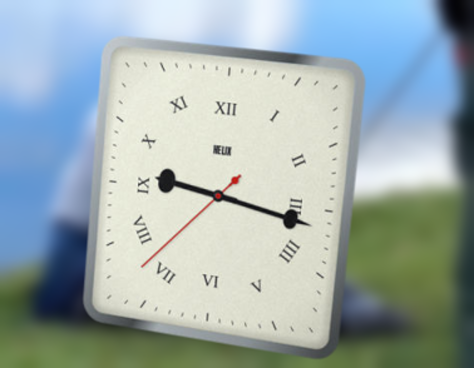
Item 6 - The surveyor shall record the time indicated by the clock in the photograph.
9:16:37
